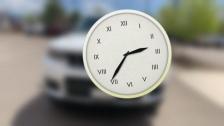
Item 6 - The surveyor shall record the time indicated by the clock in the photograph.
2:36
